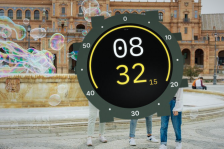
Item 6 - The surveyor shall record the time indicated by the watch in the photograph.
8:32:15
